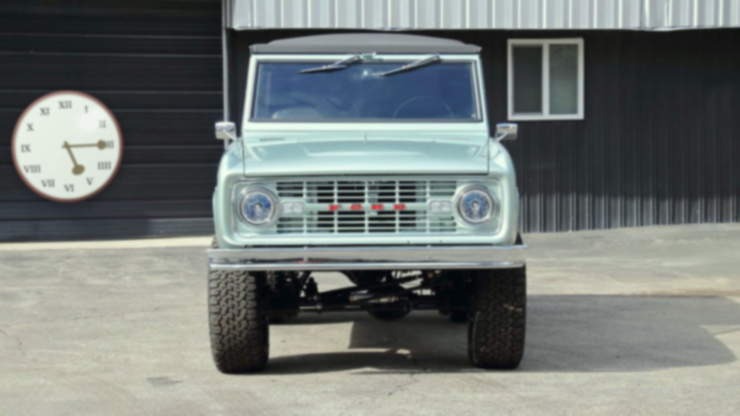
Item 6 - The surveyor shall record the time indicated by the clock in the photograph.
5:15
